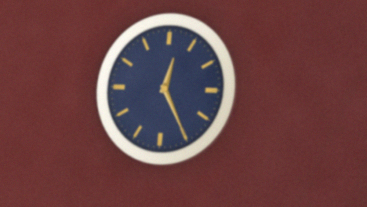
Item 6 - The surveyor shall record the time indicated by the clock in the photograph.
12:25
